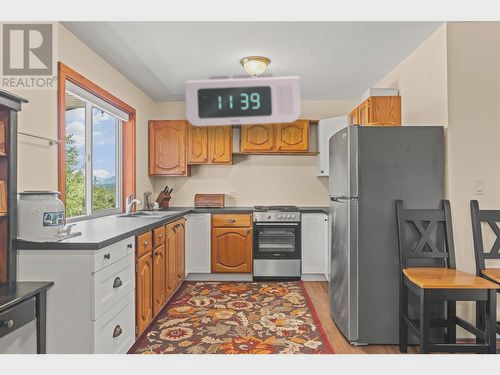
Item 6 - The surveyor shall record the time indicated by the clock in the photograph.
11:39
